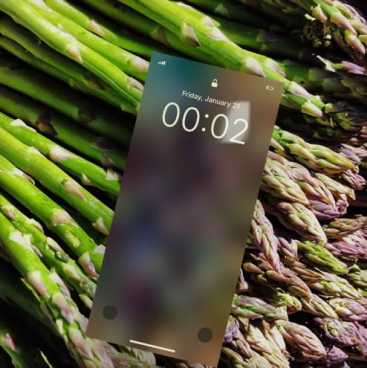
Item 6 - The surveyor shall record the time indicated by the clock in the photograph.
0:02
